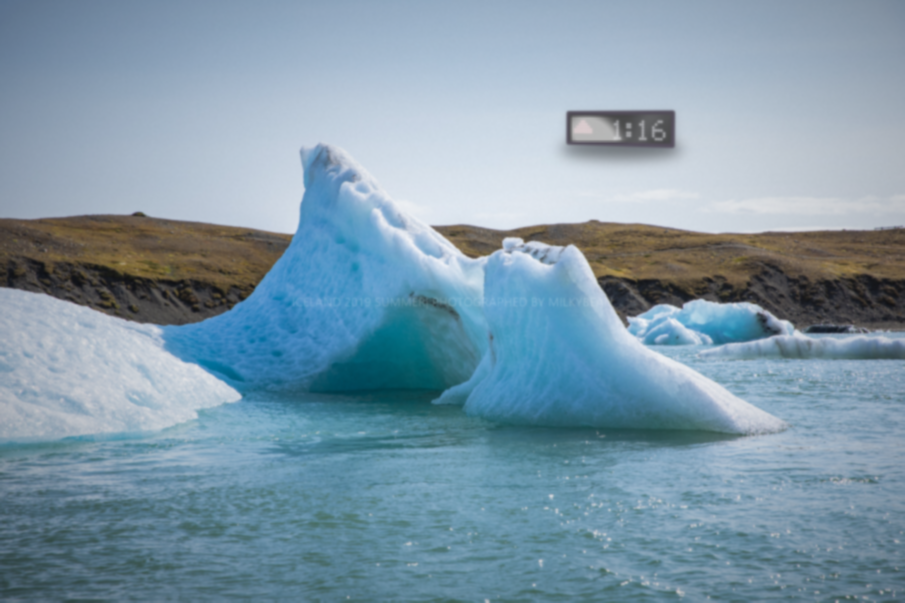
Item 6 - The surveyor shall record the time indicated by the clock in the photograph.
1:16
